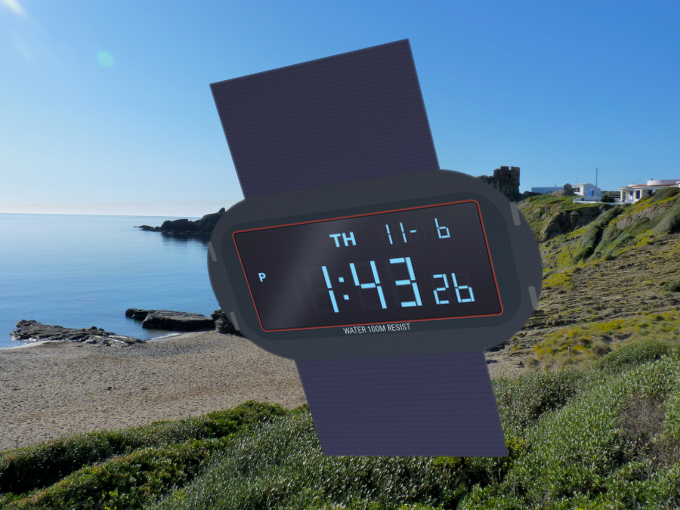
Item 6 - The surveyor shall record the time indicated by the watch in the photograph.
1:43:26
